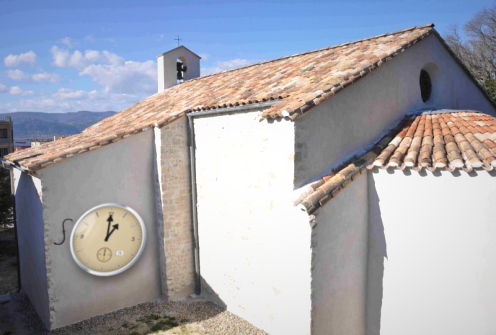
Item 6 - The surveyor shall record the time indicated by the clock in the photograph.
1:00
